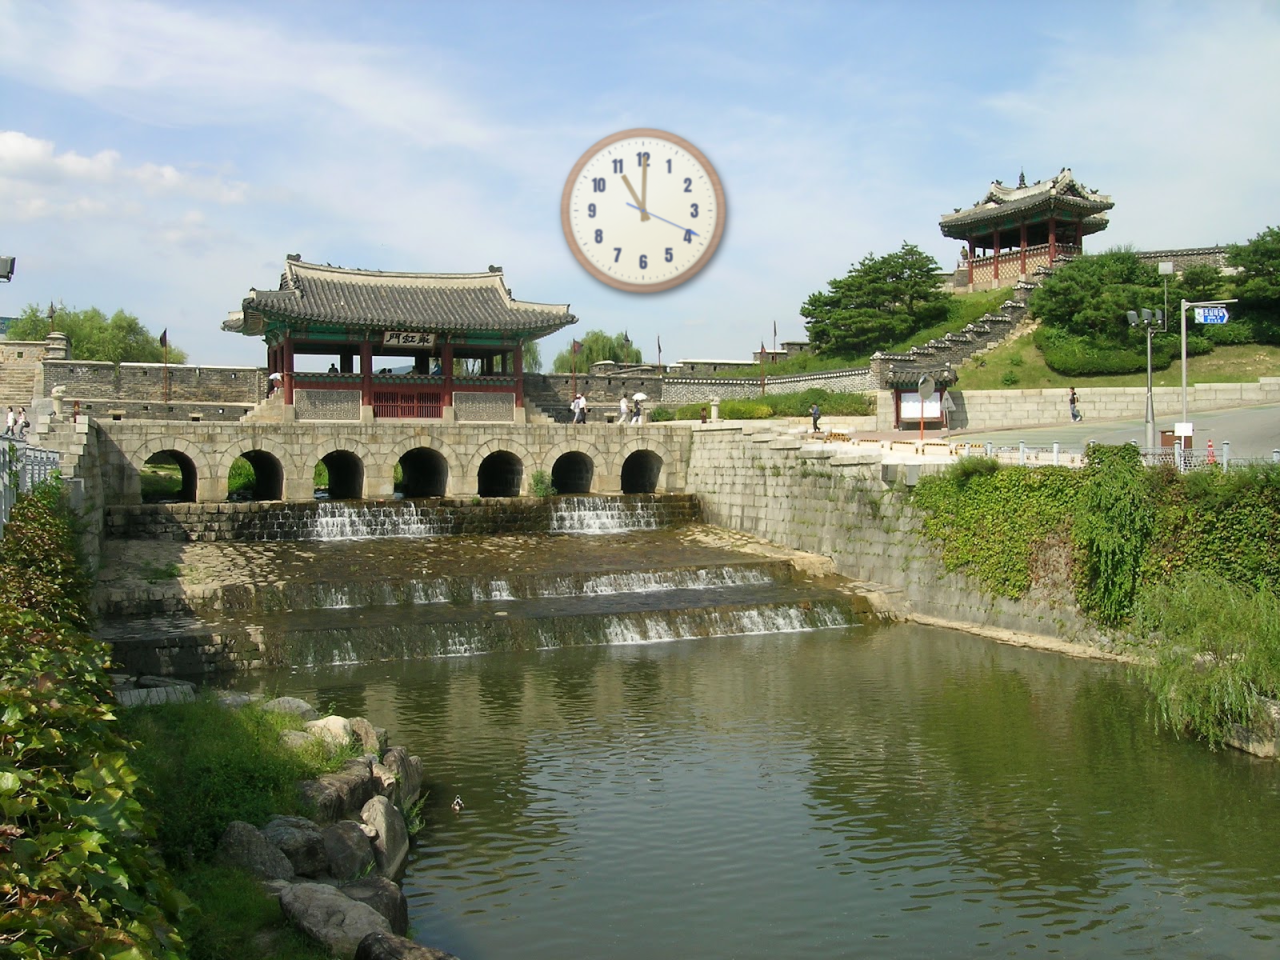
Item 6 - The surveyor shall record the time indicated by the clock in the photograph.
11:00:19
